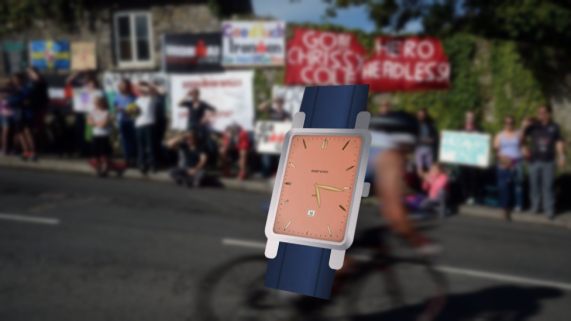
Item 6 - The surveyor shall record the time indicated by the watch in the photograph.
5:16
